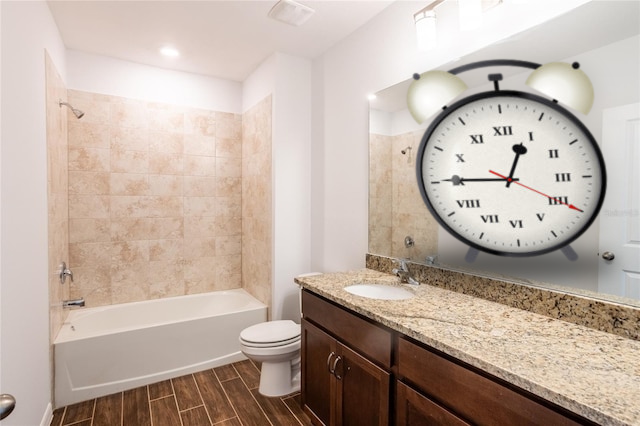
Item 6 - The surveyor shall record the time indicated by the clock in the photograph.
12:45:20
